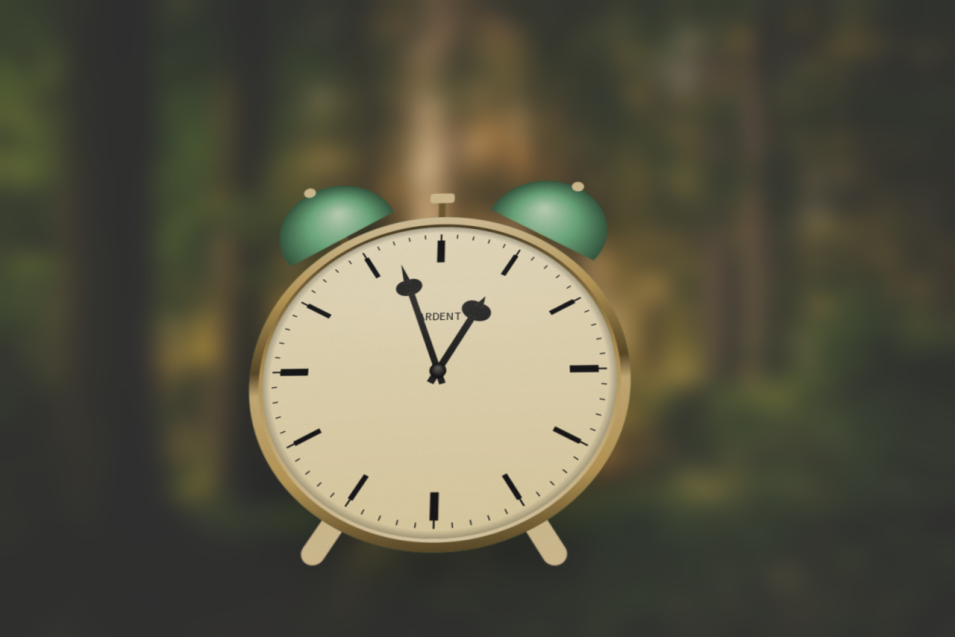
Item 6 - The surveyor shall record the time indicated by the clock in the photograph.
12:57
